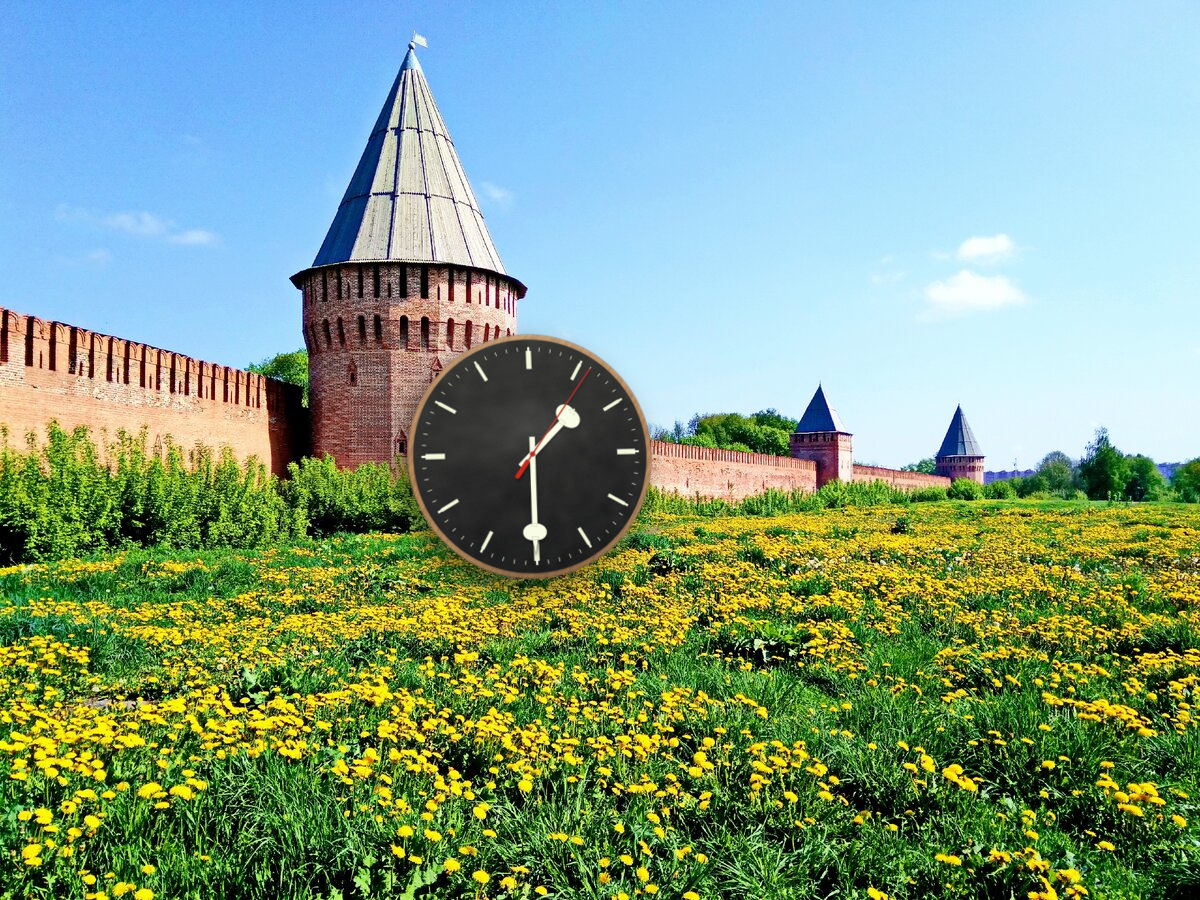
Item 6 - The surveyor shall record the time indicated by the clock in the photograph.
1:30:06
